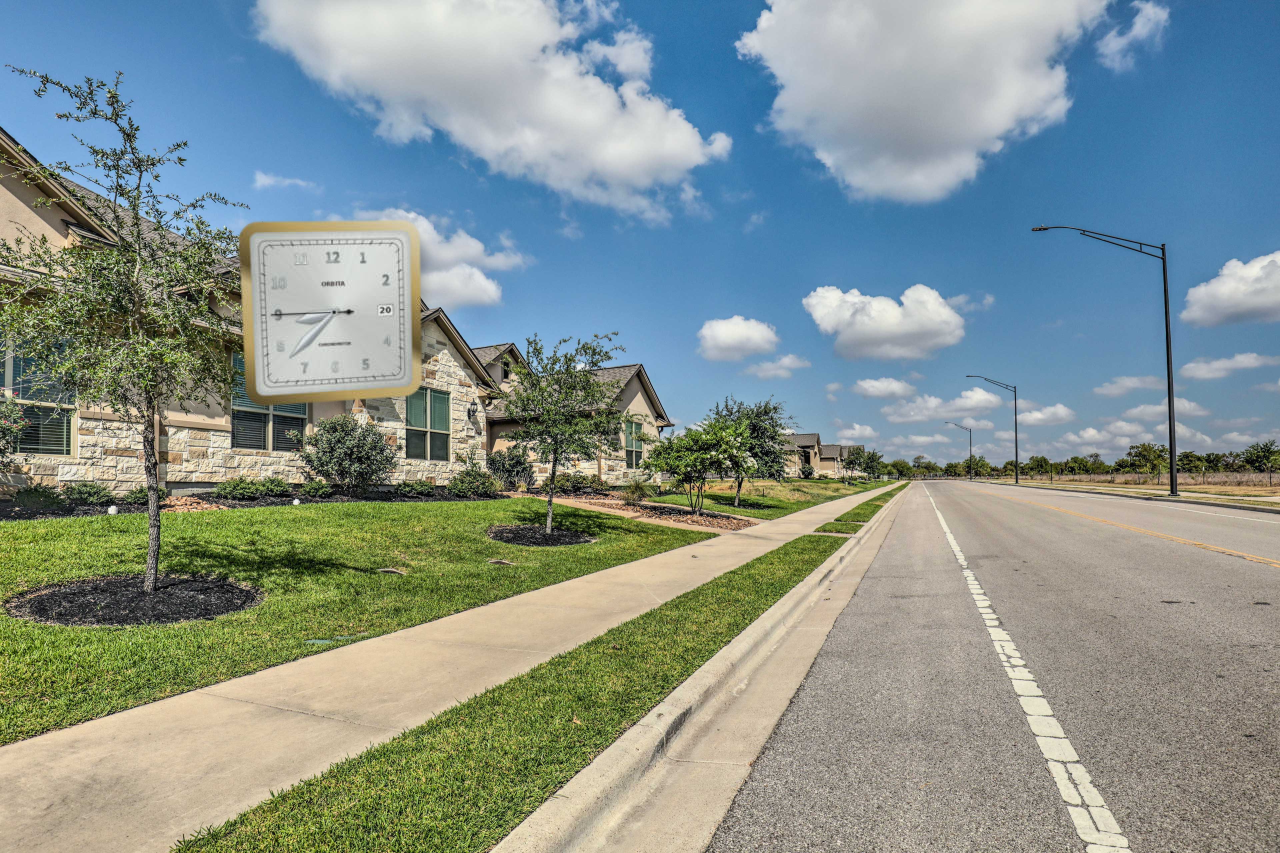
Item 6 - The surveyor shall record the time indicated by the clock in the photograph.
8:37:45
